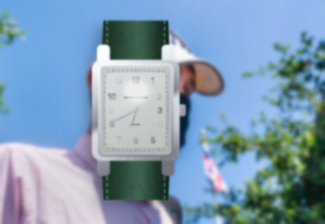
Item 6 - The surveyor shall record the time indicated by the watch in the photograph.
6:41
